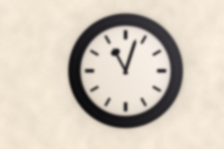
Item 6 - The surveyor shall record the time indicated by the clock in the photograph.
11:03
